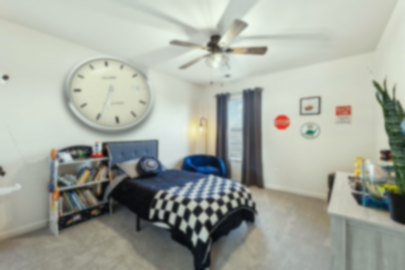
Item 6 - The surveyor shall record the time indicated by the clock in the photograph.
6:34
